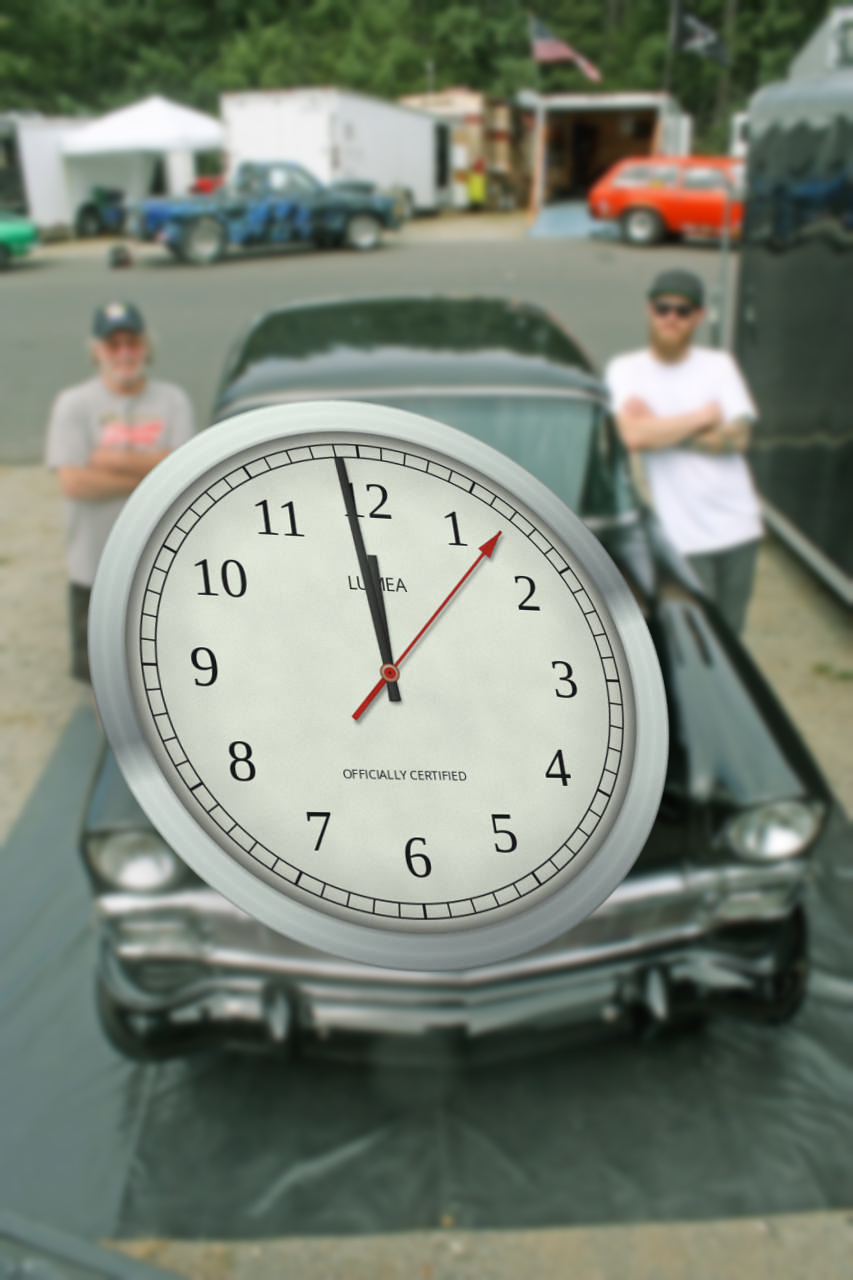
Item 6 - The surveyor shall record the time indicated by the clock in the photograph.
11:59:07
